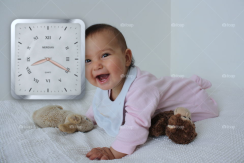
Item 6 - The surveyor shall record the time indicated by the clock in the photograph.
8:20
